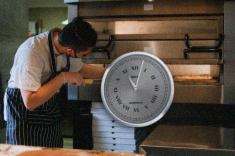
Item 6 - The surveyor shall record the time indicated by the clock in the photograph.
11:03
